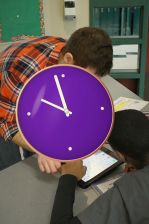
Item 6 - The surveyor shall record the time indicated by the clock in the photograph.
9:58
